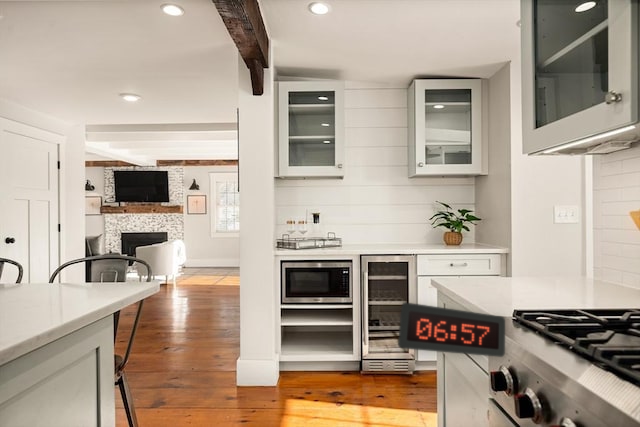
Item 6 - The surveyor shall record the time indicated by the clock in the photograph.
6:57
